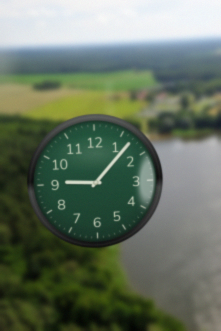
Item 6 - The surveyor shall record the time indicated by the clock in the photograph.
9:07
